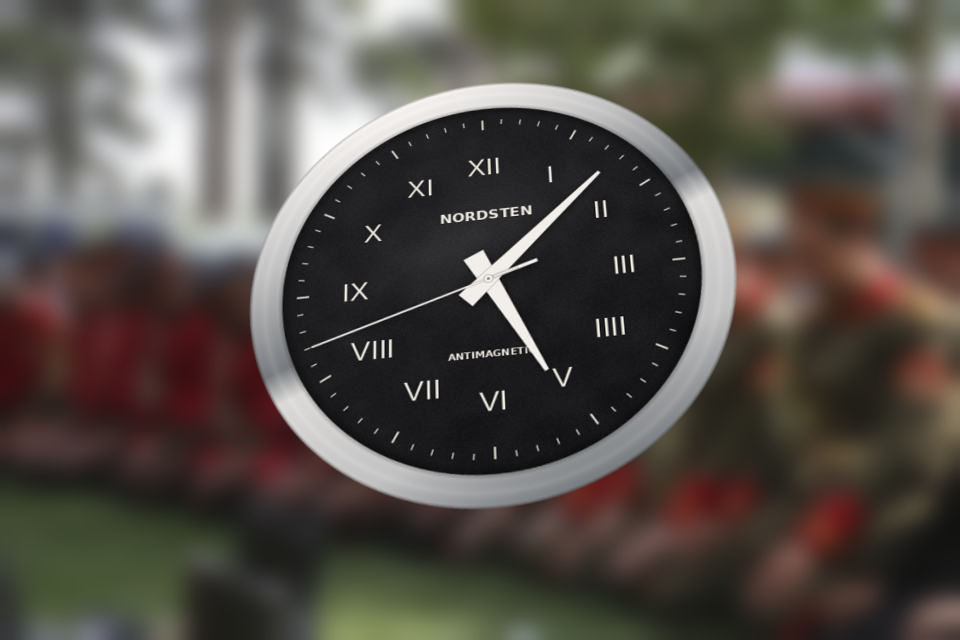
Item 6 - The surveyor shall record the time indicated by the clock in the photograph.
5:07:42
